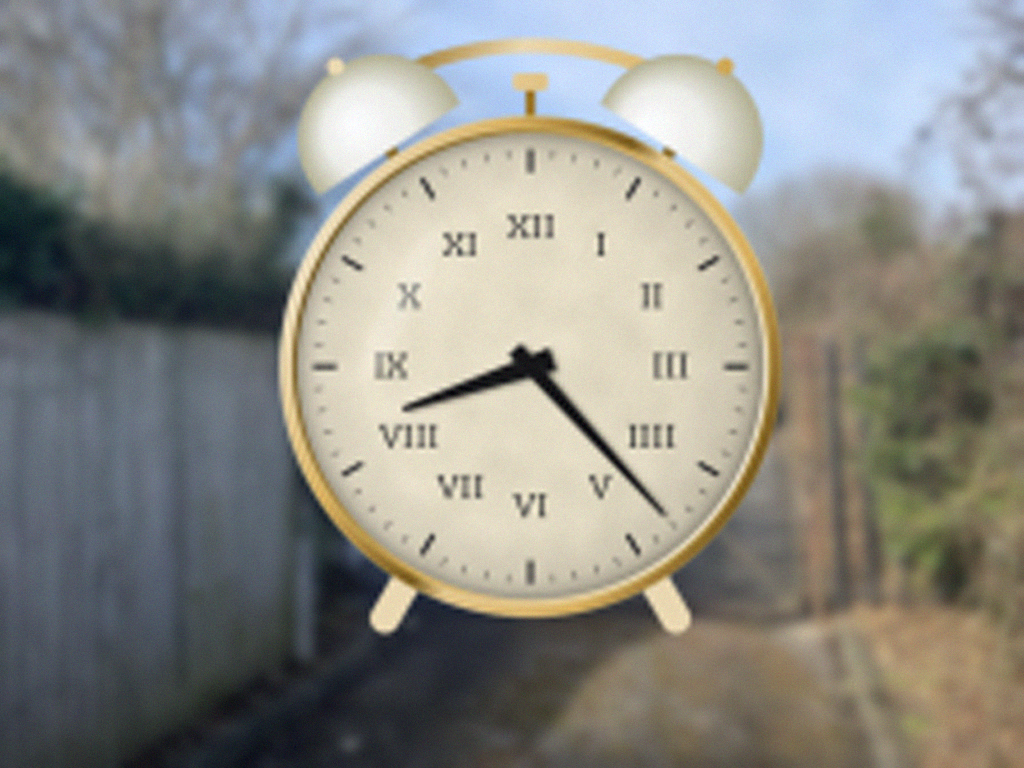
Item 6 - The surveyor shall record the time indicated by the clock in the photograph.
8:23
